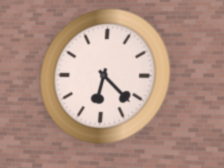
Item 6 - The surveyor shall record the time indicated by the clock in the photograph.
6:22
